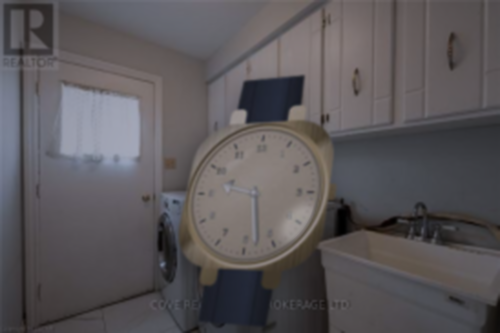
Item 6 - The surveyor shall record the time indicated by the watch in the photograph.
9:28
